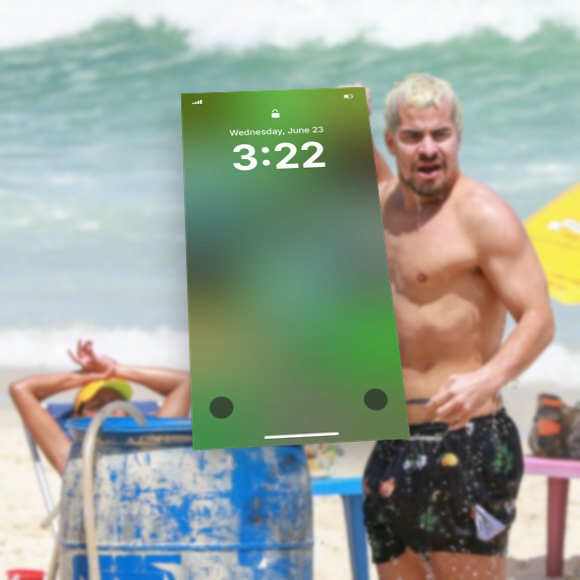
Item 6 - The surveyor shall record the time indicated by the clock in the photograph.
3:22
